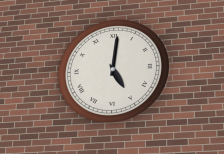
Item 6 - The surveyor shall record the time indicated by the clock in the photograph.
5:01
